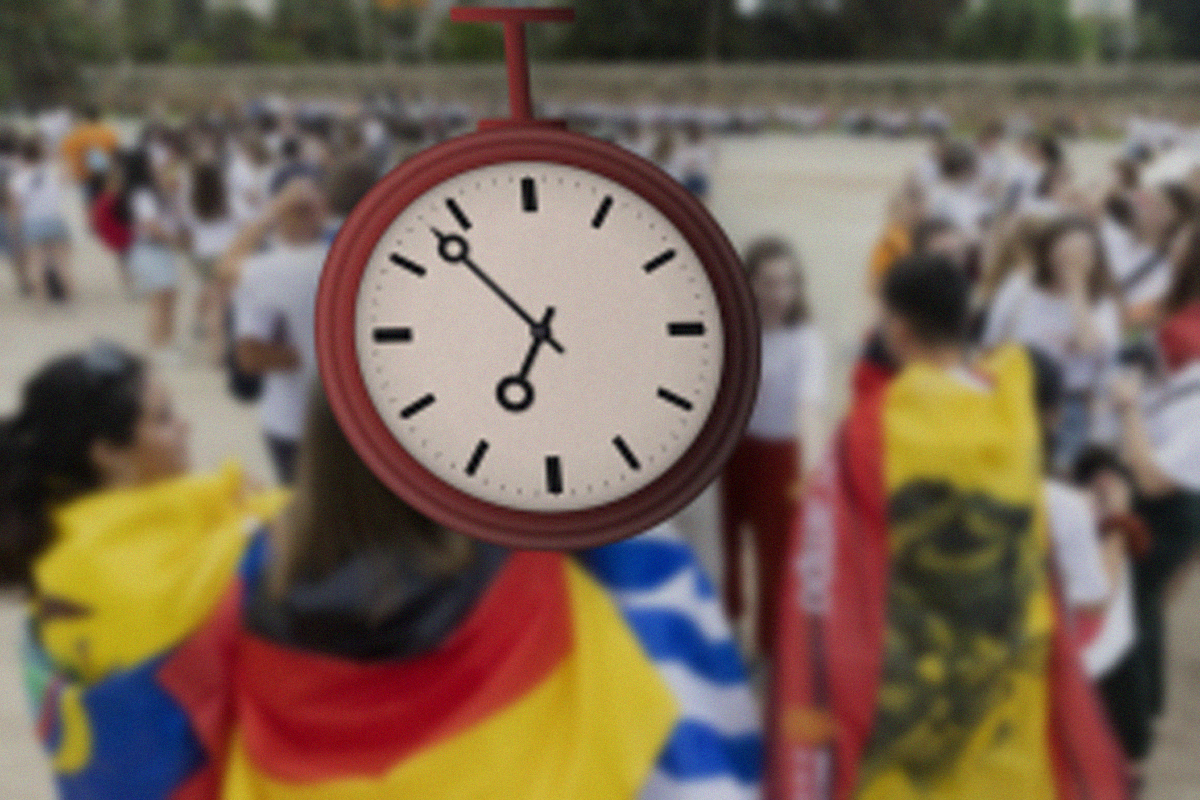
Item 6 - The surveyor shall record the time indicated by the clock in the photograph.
6:53
